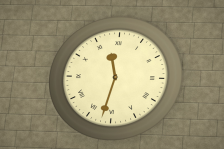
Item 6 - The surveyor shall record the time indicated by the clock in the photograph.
11:32
